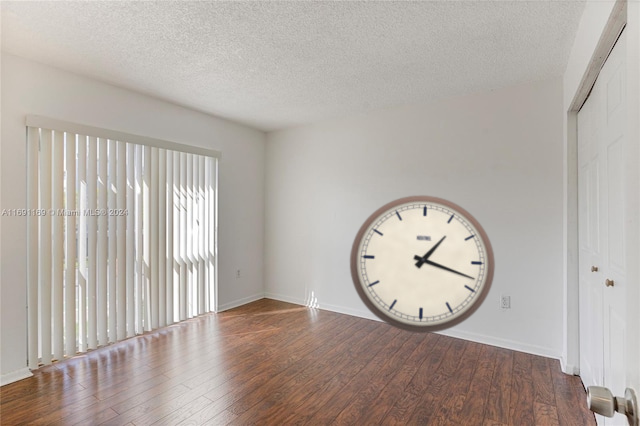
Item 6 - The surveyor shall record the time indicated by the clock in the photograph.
1:18
